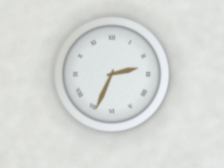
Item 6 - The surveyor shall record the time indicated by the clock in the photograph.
2:34
